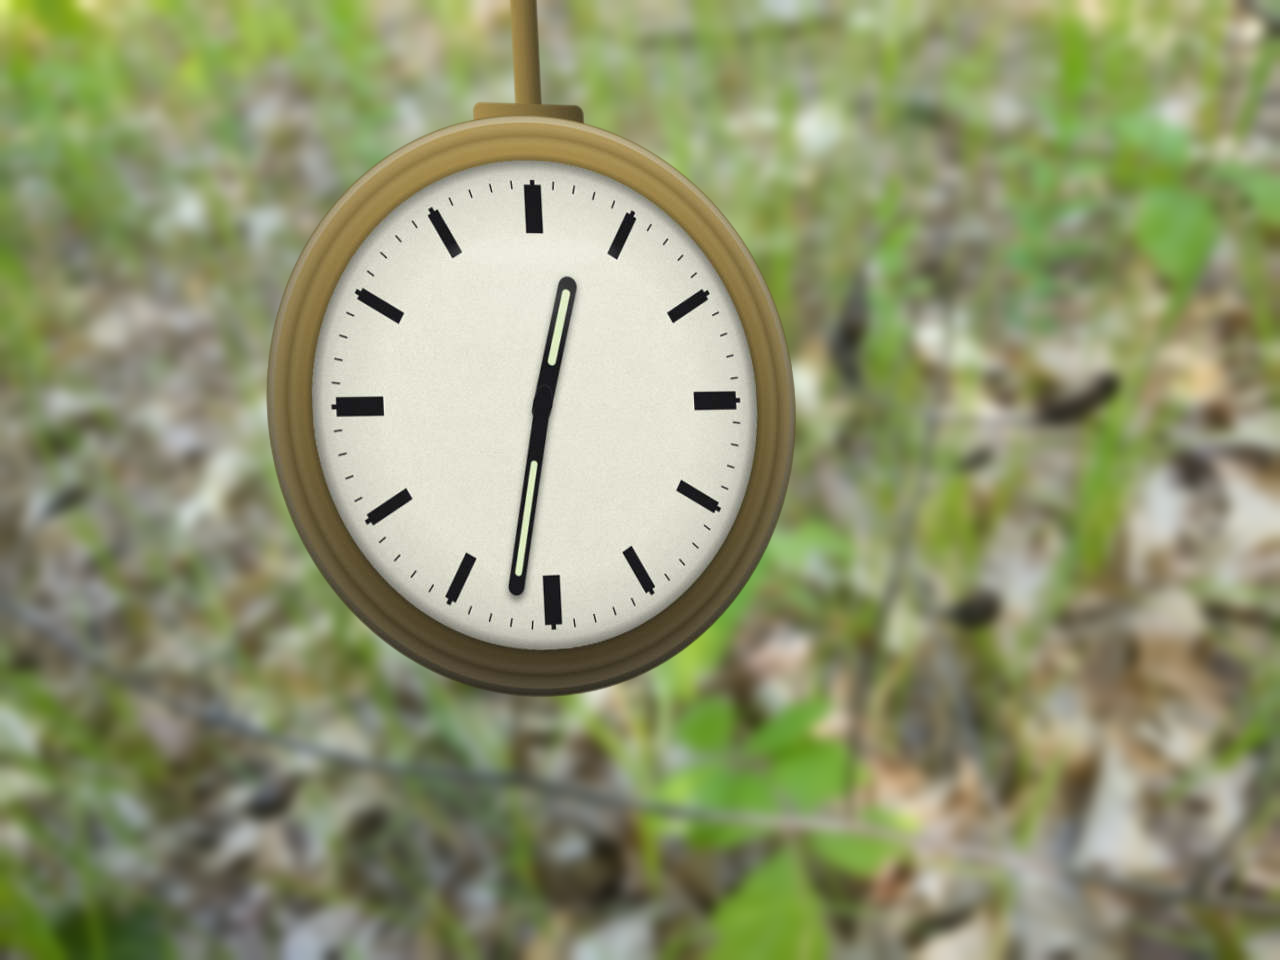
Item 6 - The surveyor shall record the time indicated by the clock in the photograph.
12:32
